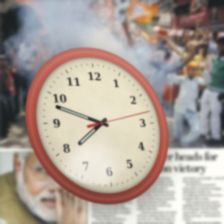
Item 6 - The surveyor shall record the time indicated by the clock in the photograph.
7:48:13
